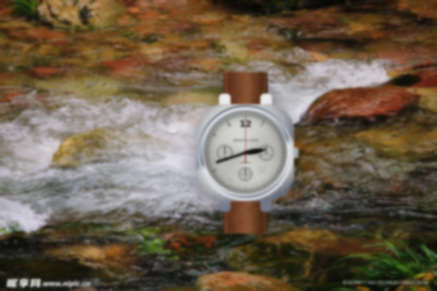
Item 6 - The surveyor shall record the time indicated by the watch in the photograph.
2:42
